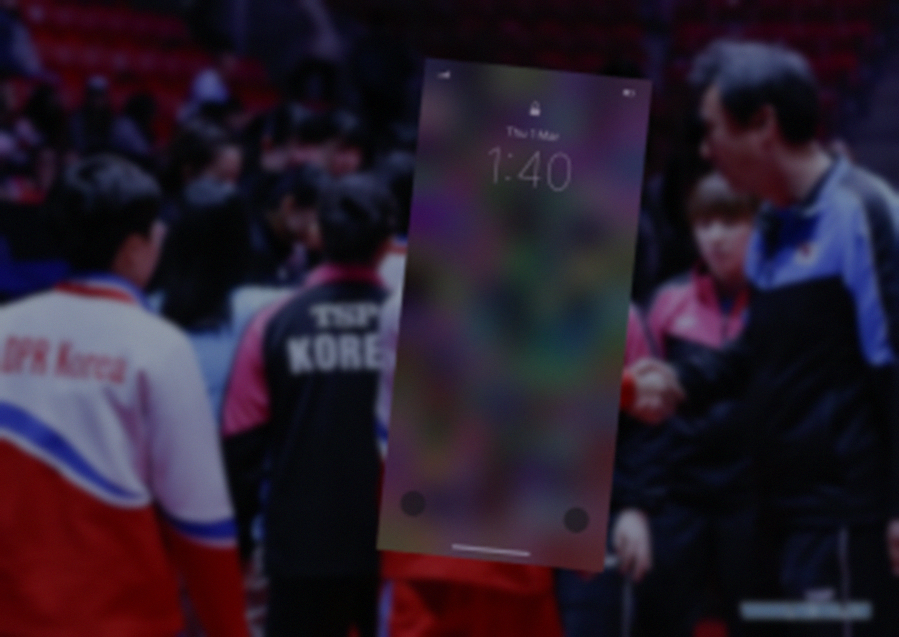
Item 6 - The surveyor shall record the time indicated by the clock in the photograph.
1:40
